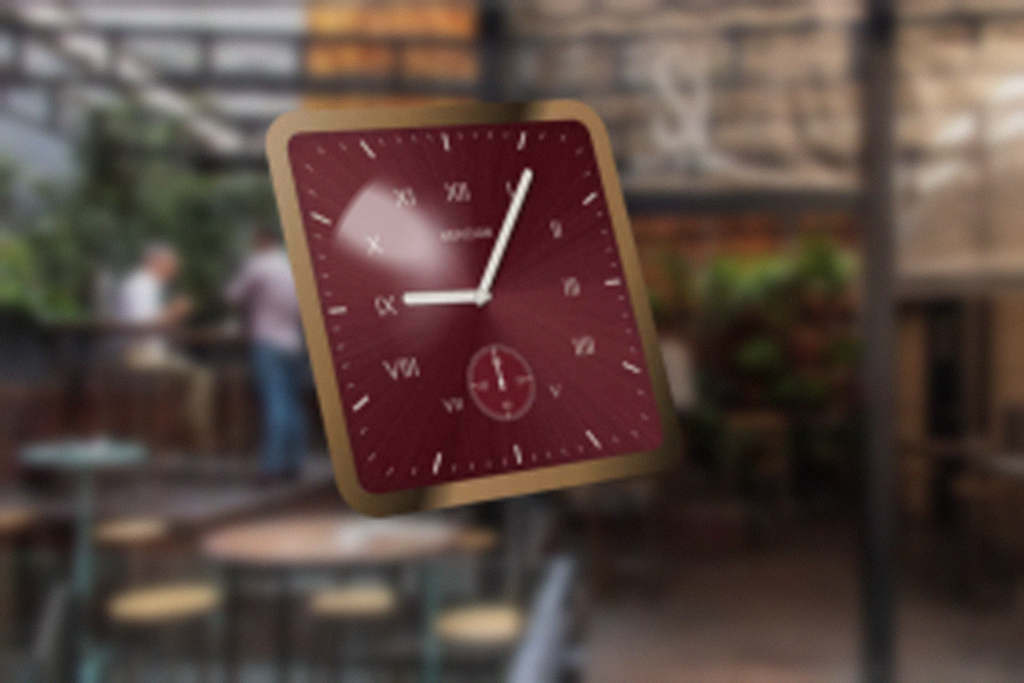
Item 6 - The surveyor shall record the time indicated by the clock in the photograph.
9:06
